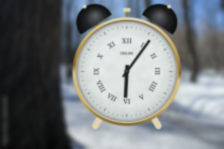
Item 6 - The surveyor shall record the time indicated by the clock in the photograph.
6:06
